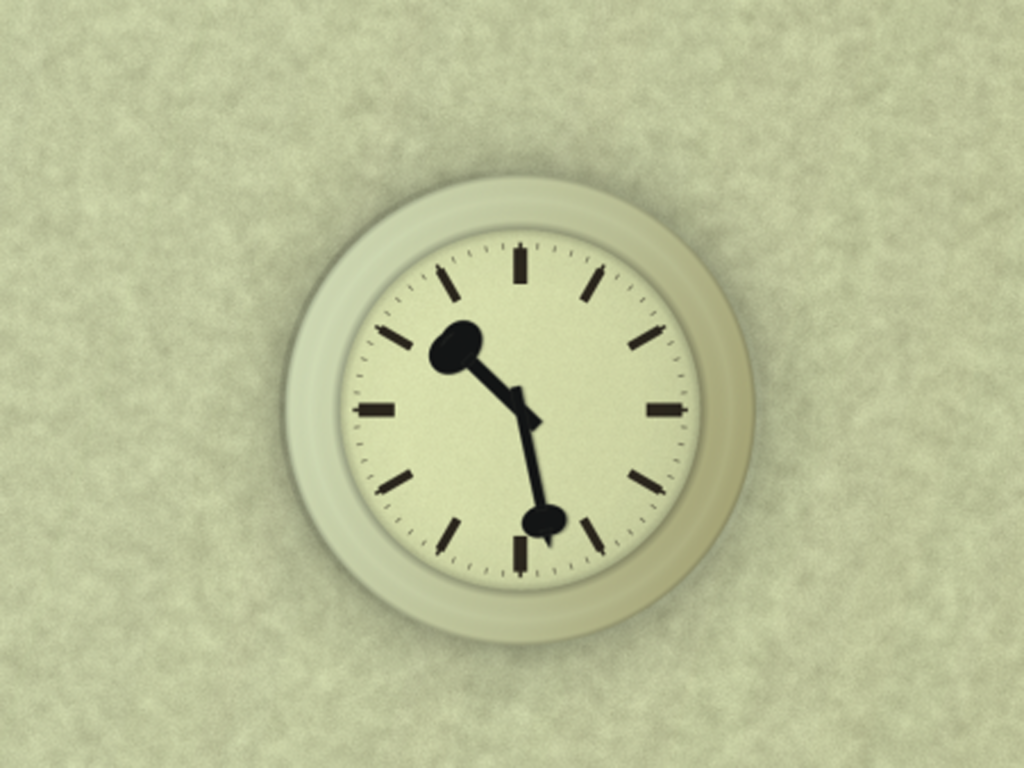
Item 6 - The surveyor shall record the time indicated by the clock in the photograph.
10:28
